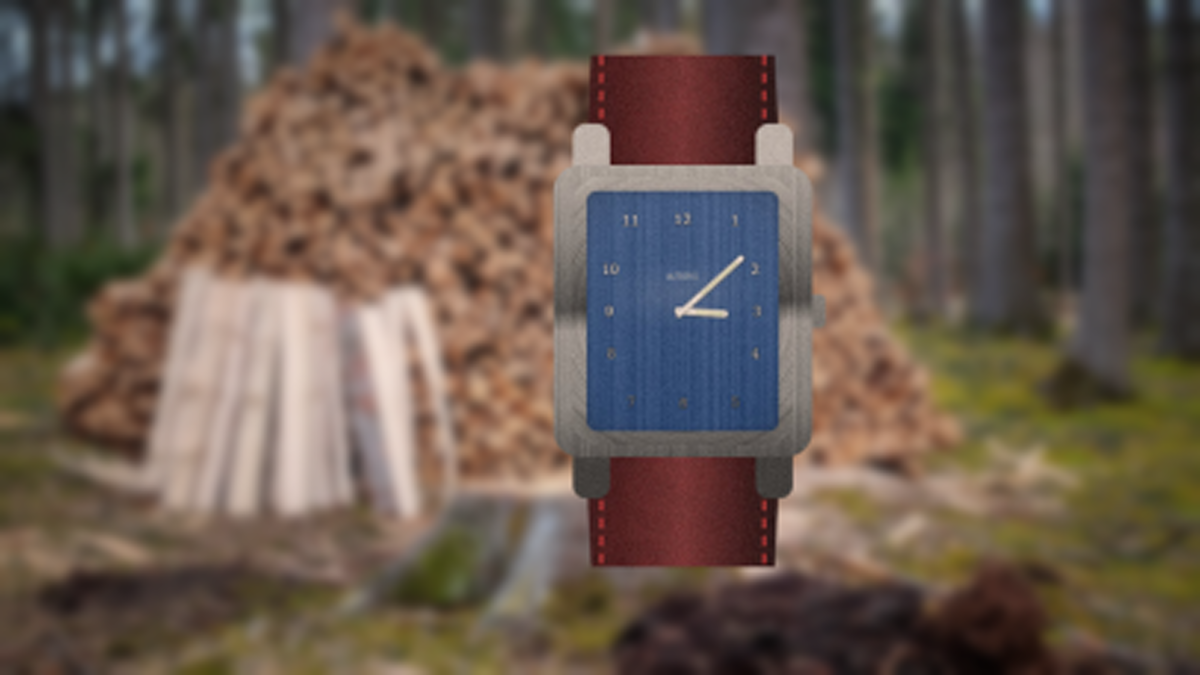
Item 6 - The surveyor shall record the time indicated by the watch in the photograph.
3:08
